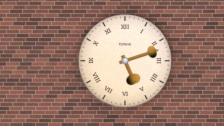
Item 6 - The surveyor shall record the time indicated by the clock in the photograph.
5:12
